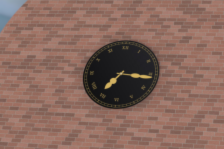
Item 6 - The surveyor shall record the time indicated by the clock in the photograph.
7:16
